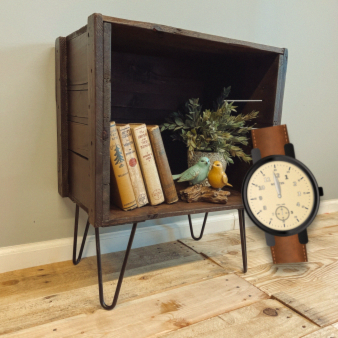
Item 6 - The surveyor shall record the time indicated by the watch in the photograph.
11:59
